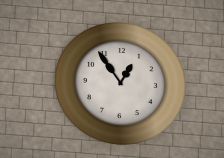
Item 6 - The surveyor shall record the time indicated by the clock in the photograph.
12:54
